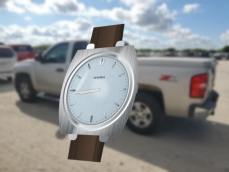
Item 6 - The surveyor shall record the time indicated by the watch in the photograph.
8:44
